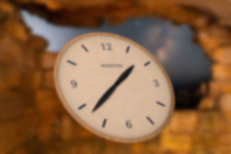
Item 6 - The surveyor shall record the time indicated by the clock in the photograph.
1:38
